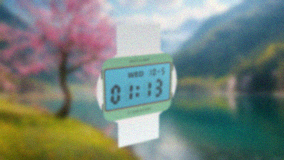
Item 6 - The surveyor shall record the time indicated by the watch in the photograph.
1:13
